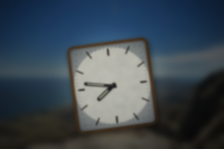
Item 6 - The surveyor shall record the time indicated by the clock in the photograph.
7:47
